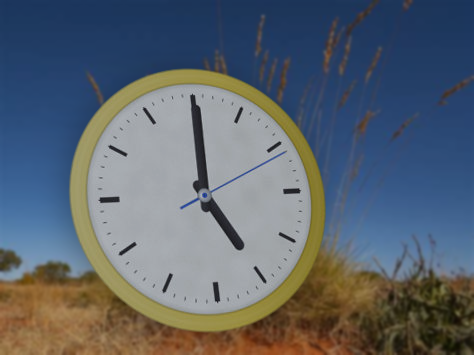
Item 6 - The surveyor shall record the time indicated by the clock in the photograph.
5:00:11
